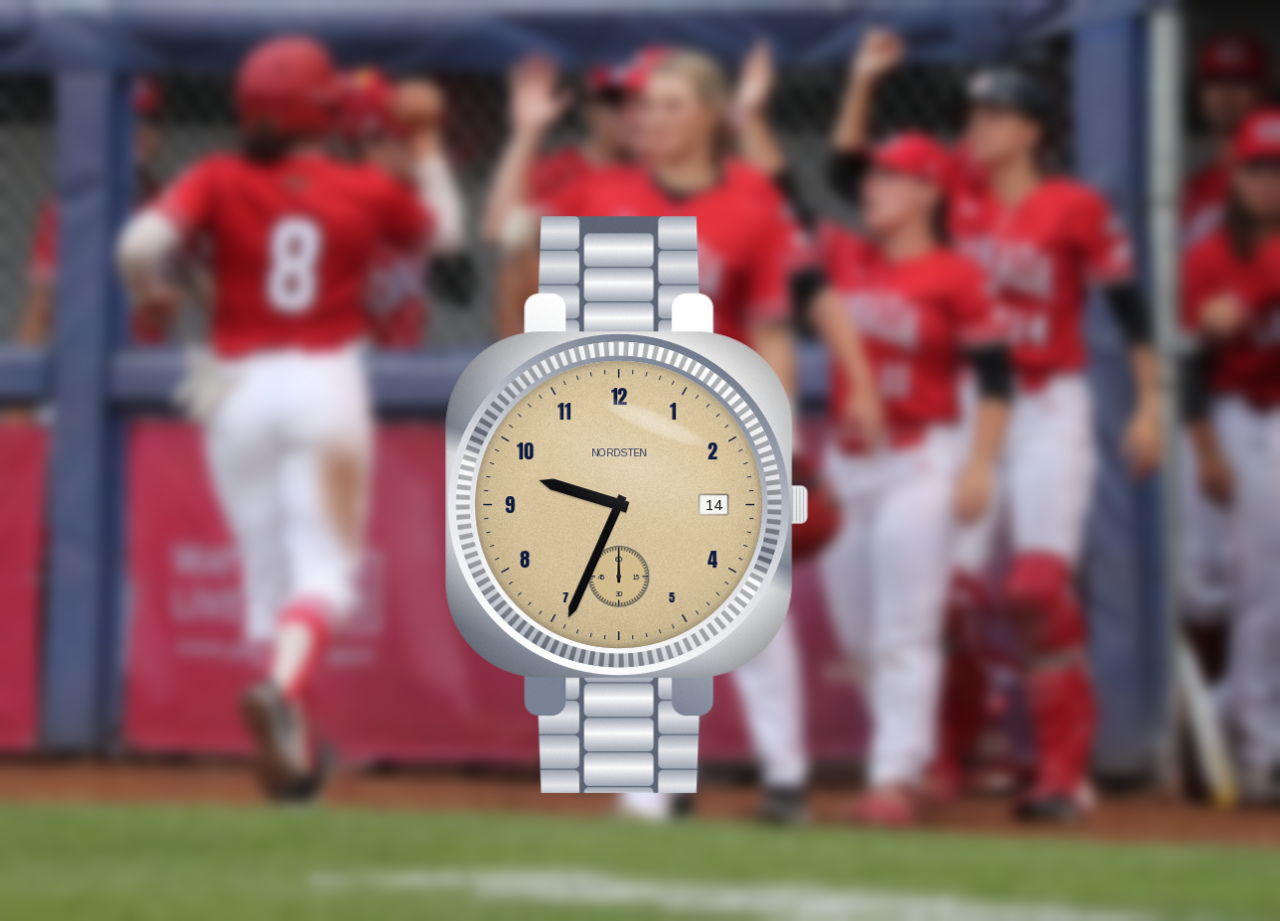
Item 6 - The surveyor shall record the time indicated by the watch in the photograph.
9:34
